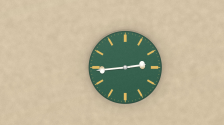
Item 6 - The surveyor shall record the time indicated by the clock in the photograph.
2:44
